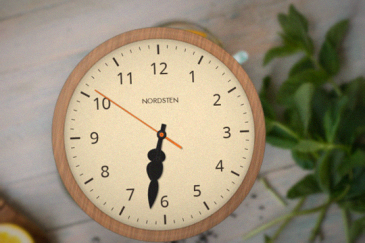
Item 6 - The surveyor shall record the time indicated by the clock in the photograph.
6:31:51
